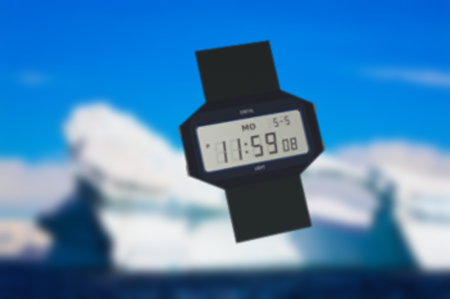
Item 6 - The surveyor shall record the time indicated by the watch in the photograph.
11:59:08
